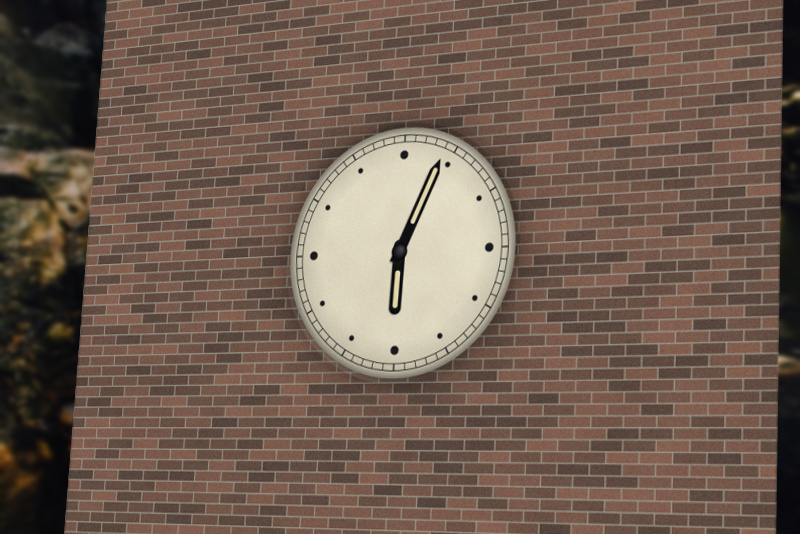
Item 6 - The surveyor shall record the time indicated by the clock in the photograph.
6:04
